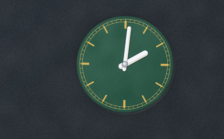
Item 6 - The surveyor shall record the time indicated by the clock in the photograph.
2:01
